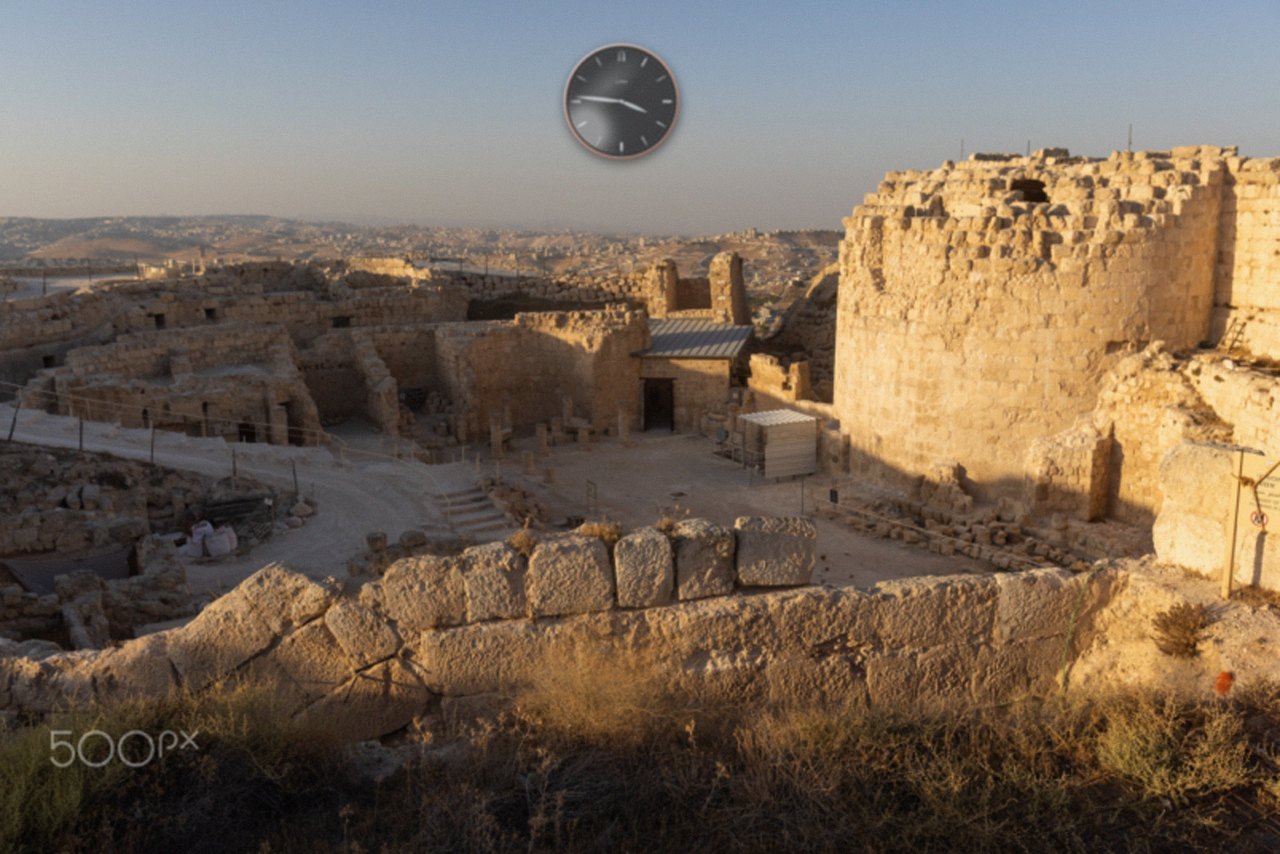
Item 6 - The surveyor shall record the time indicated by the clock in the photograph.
3:46
